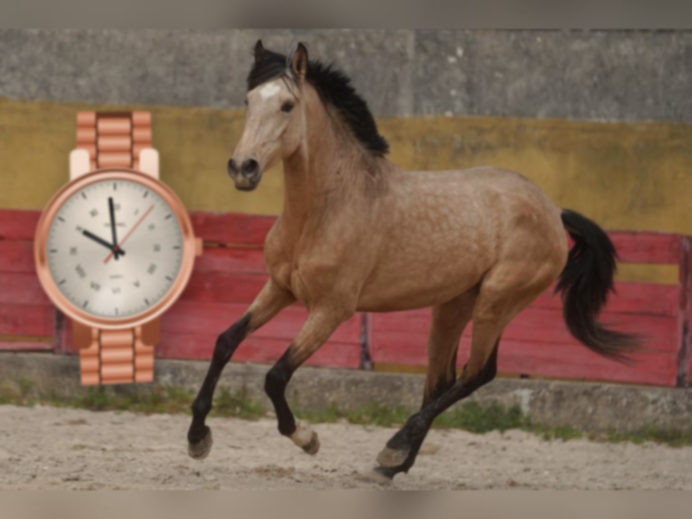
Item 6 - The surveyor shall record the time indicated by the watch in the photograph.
9:59:07
